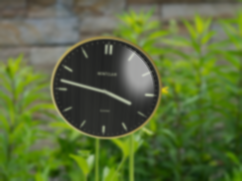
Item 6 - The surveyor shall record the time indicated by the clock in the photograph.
3:47
